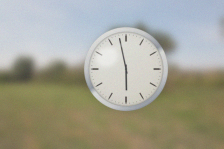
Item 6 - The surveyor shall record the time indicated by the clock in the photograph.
5:58
